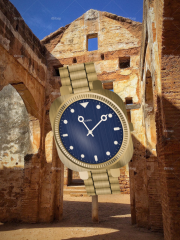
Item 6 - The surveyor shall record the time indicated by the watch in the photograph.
11:09
